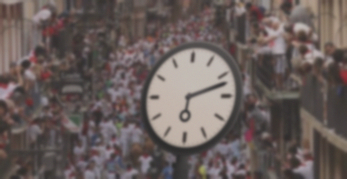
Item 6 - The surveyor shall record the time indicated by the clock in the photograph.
6:12
